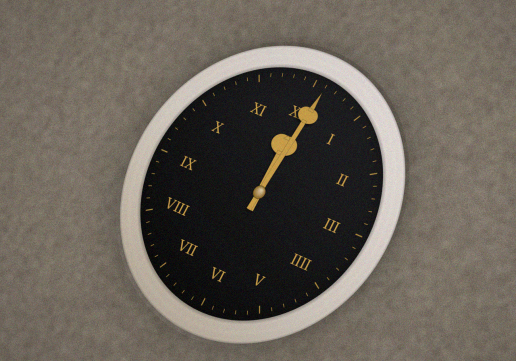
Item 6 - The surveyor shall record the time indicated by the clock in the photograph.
12:01
